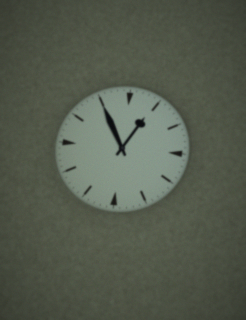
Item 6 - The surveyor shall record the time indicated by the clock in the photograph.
12:55
